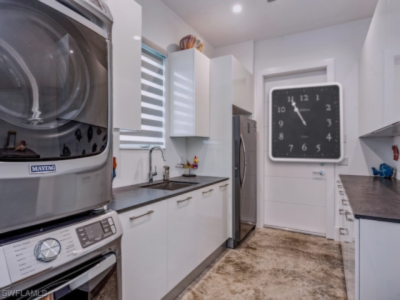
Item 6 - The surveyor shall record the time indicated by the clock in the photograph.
10:55
